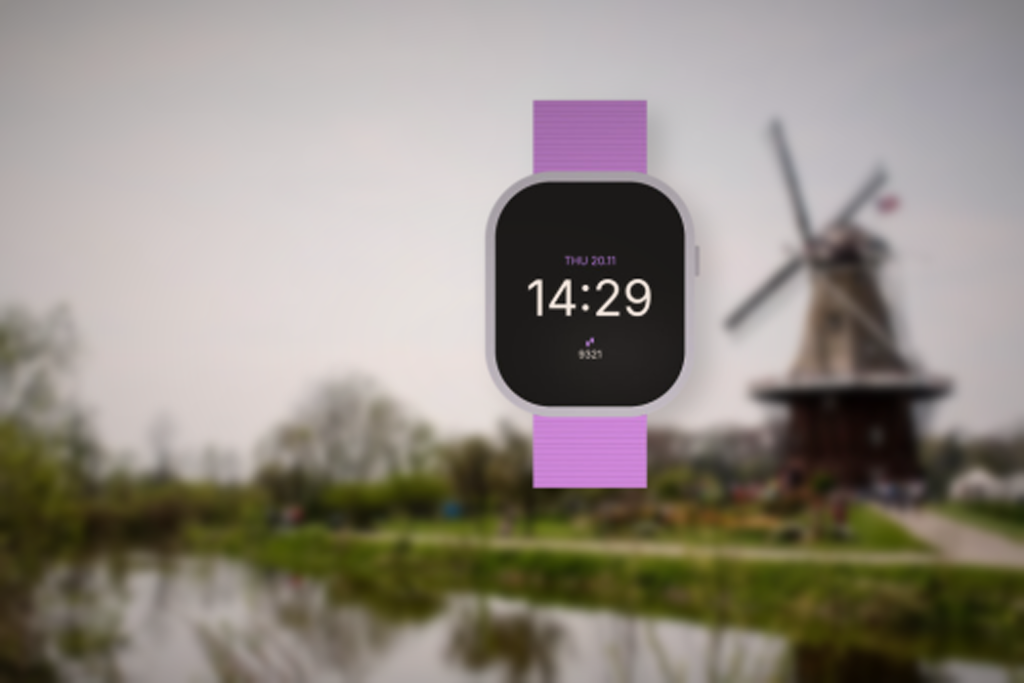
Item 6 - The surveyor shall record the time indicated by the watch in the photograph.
14:29
